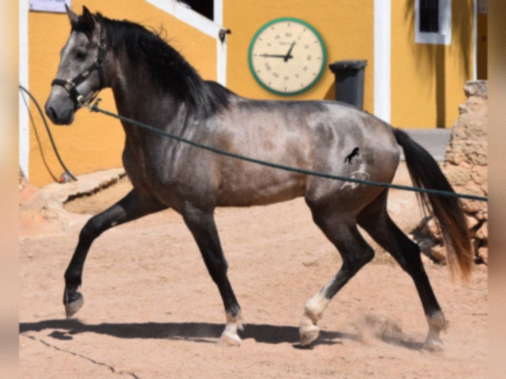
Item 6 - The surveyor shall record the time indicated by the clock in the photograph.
12:45
